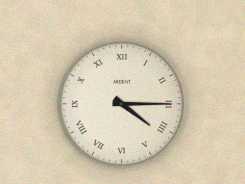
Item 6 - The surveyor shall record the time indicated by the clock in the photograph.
4:15
